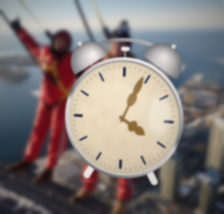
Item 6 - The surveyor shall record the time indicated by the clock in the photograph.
4:04
